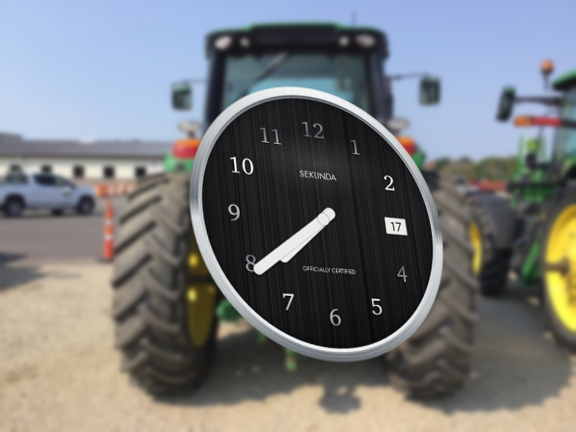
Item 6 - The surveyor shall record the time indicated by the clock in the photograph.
7:39
